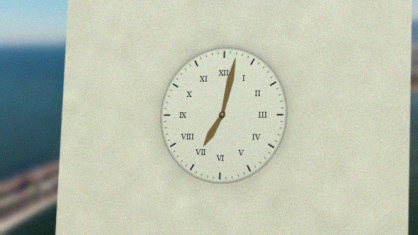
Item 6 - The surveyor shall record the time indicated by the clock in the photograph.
7:02
